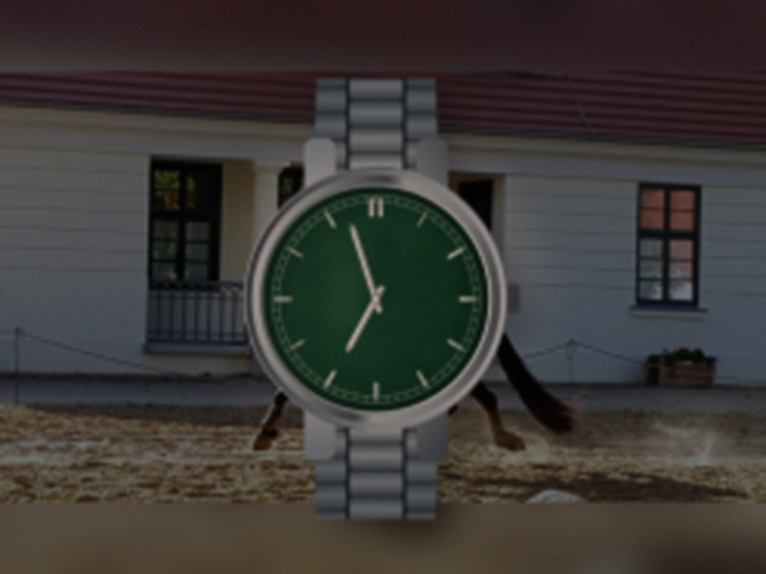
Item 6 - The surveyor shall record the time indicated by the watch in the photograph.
6:57
